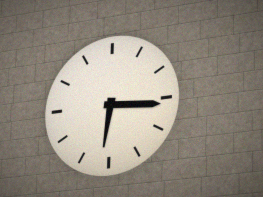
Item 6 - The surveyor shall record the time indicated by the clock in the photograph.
6:16
